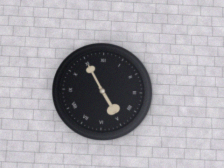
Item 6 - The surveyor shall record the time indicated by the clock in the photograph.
4:55
